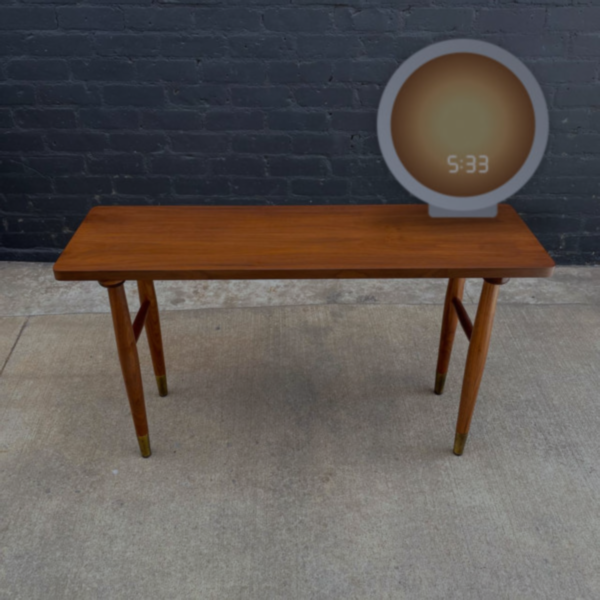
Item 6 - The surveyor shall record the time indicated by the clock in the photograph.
5:33
